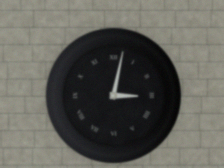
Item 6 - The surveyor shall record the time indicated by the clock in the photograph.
3:02
